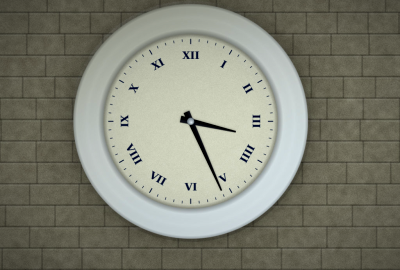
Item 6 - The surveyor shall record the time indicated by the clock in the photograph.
3:26
